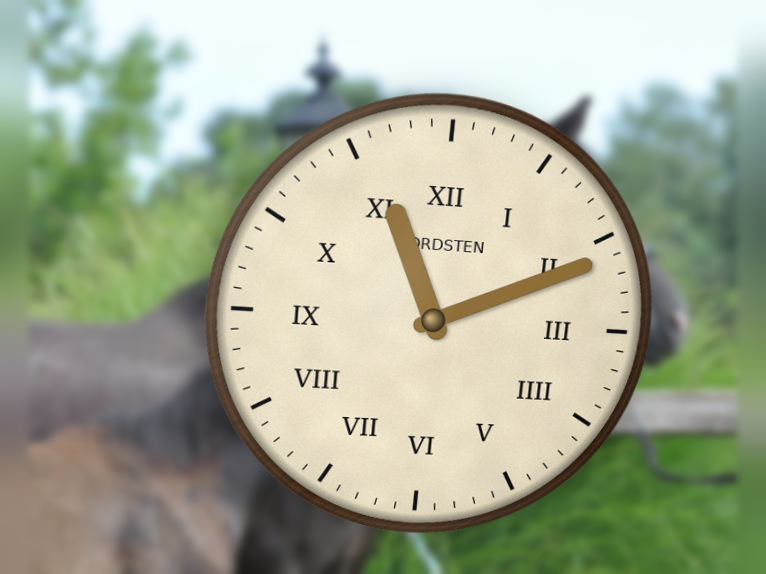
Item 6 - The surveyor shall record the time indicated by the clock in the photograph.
11:11
